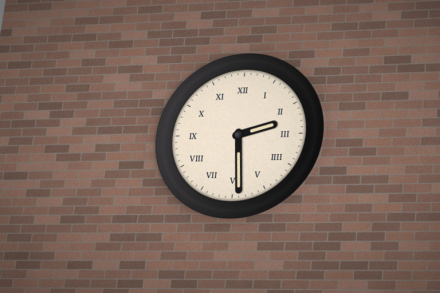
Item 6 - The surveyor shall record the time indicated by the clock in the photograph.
2:29
